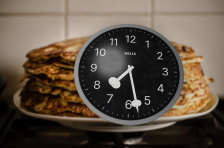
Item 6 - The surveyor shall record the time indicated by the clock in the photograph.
7:28
